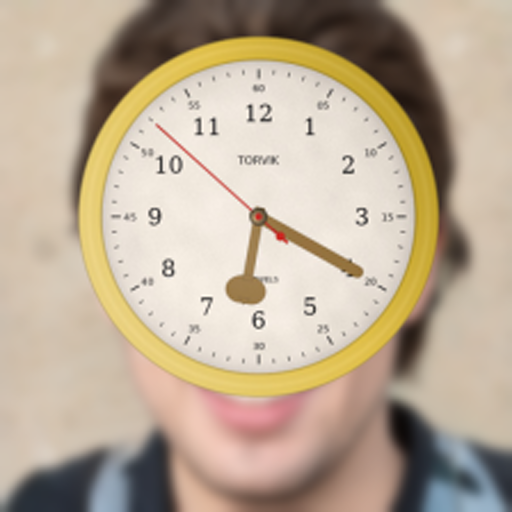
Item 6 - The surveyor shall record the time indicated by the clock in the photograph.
6:19:52
